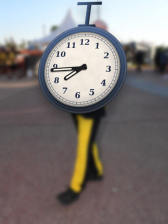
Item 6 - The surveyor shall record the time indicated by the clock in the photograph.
7:44
